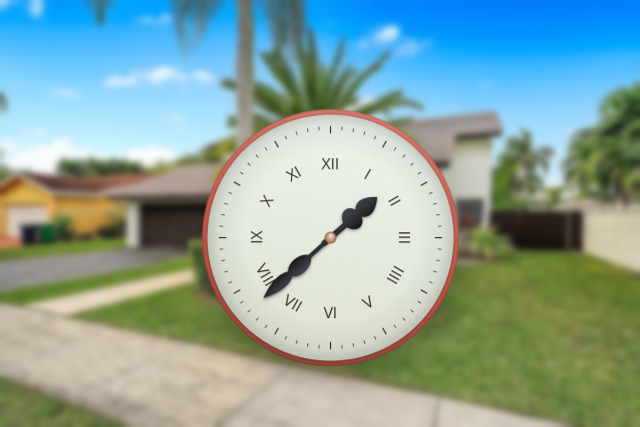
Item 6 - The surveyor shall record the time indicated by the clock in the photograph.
1:38
